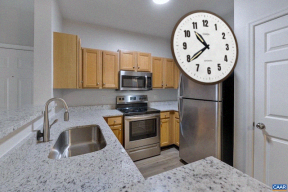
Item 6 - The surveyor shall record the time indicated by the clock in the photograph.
10:39
